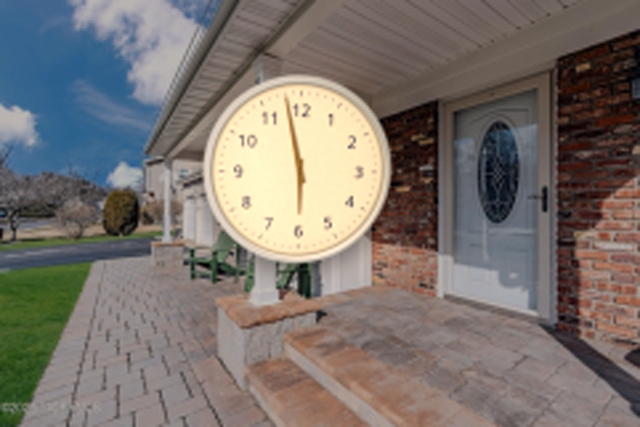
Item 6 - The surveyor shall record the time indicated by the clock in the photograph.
5:58
